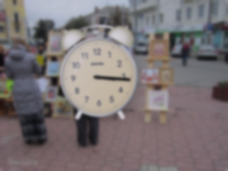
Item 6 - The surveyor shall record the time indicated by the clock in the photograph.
3:16
